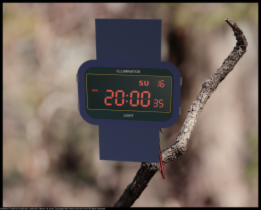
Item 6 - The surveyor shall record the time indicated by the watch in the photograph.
20:00
